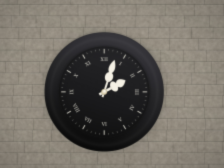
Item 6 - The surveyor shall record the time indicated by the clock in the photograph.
2:03
